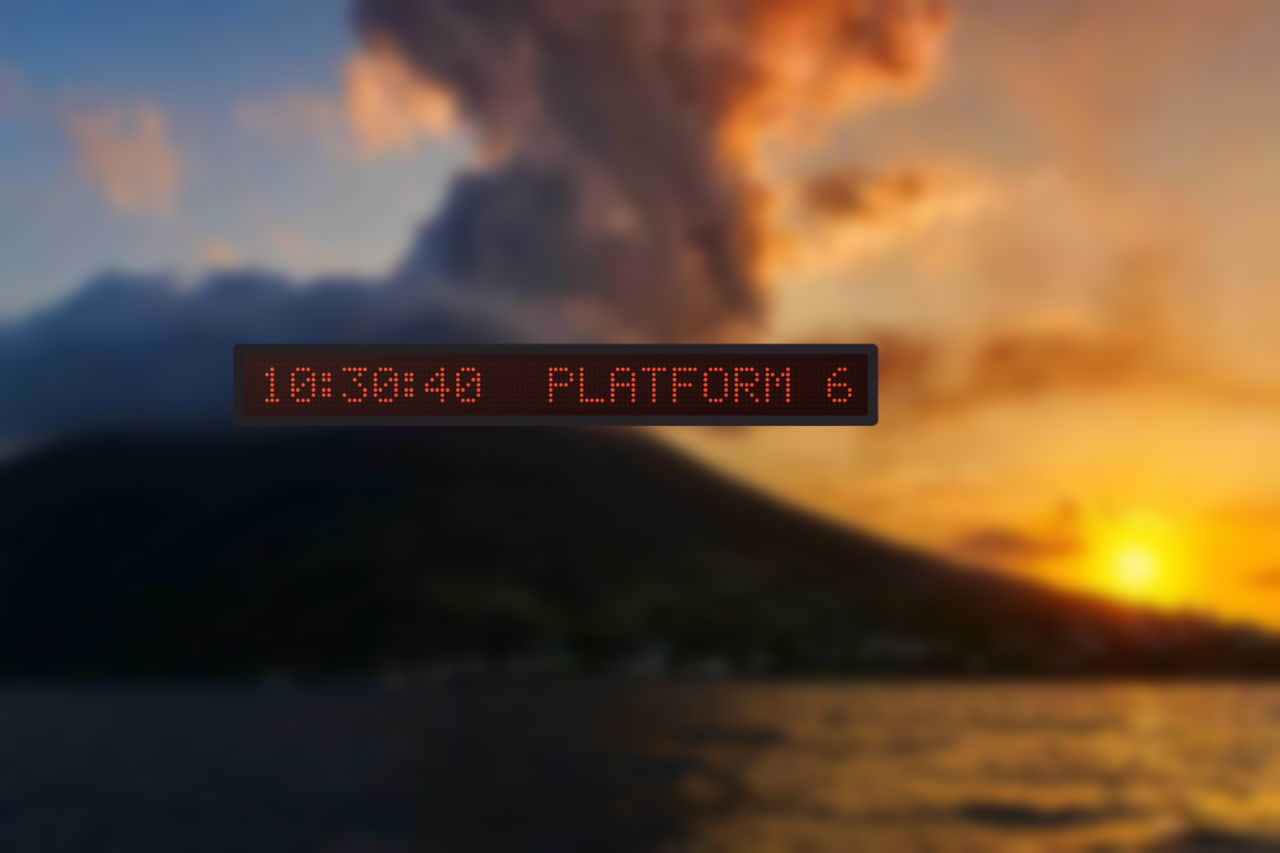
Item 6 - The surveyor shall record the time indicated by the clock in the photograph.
10:30:40
